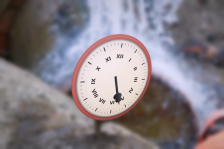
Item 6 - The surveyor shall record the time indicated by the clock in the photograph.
5:27
